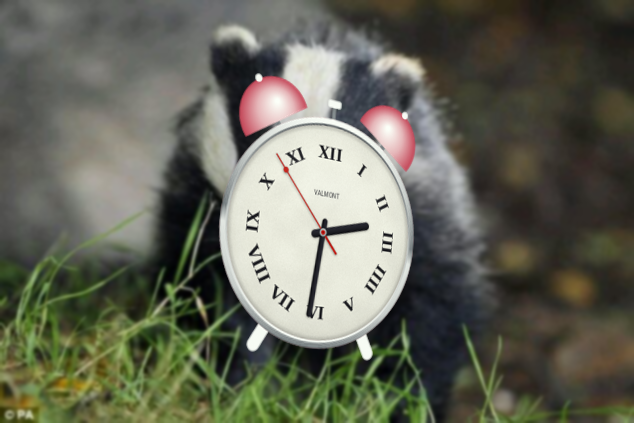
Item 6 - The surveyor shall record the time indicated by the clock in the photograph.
2:30:53
